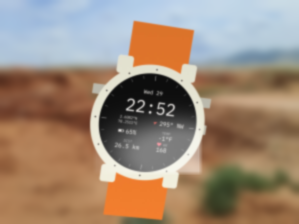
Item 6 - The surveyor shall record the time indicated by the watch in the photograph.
22:52
